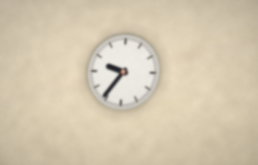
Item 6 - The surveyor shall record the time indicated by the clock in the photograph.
9:36
